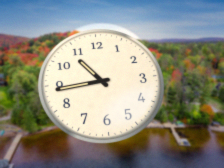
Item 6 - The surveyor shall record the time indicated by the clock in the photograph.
10:44
